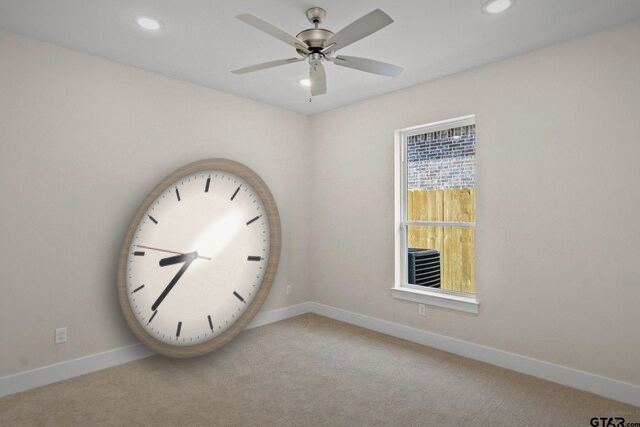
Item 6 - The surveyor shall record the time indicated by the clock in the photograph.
8:35:46
